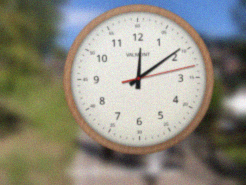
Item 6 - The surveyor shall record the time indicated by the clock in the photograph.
12:09:13
